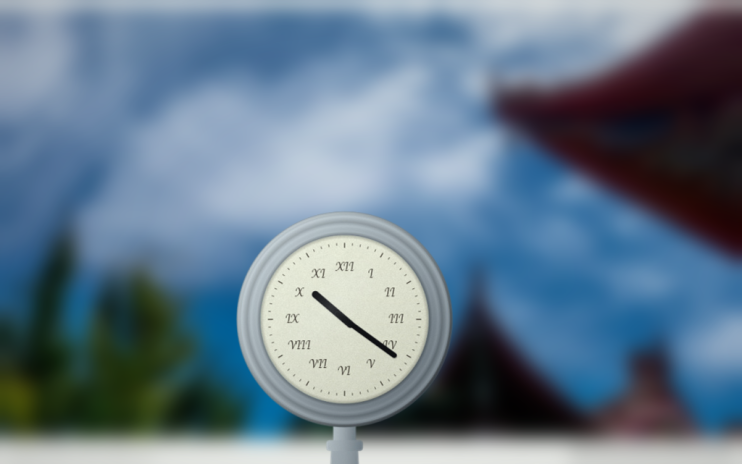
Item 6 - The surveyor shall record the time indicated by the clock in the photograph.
10:21
